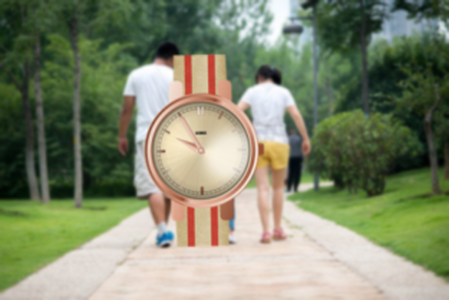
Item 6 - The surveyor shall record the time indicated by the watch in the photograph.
9:55
